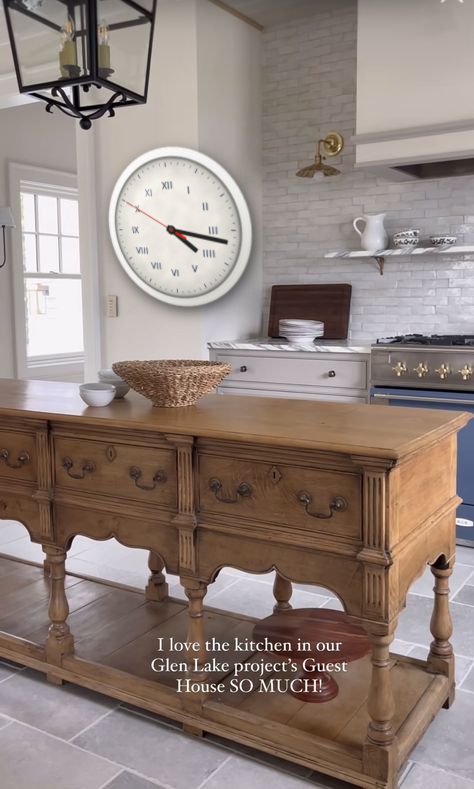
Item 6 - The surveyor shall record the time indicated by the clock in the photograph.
4:16:50
